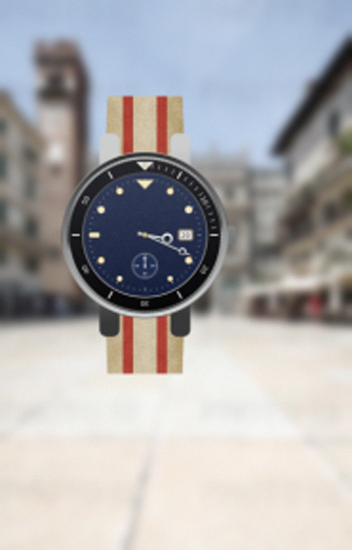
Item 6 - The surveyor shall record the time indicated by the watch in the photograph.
3:19
